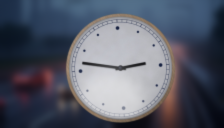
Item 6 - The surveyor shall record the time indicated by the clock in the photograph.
2:47
